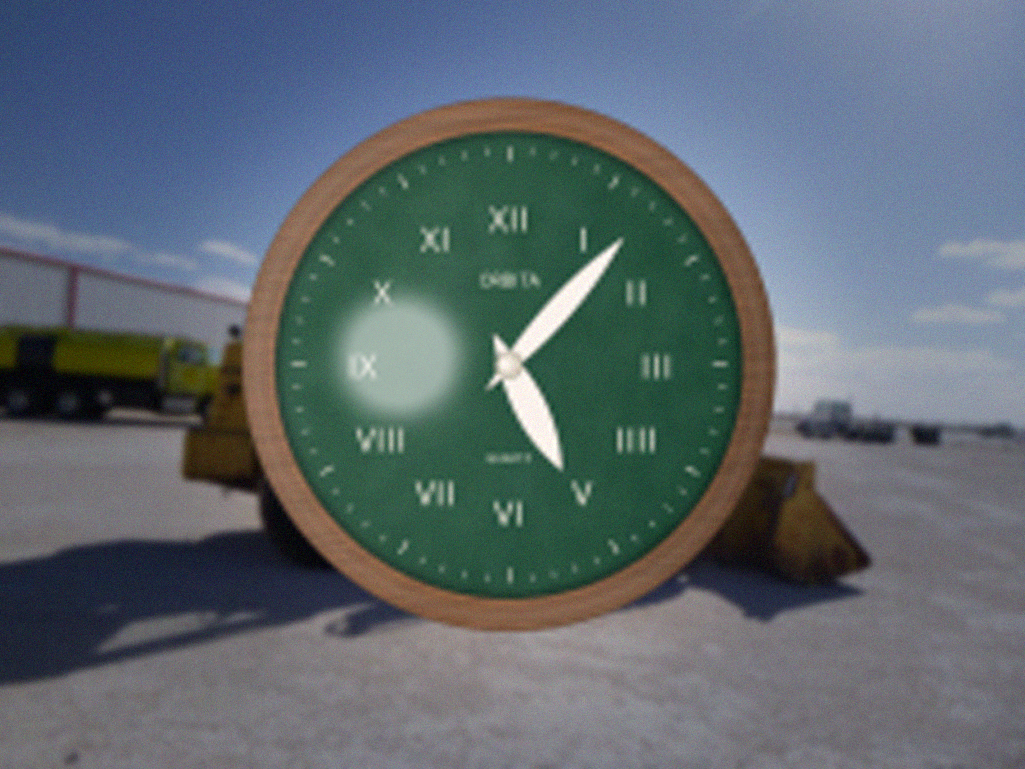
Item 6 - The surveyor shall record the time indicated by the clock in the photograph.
5:07
